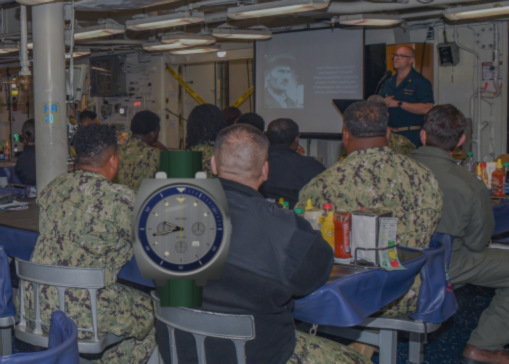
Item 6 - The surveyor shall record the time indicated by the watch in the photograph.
9:43
